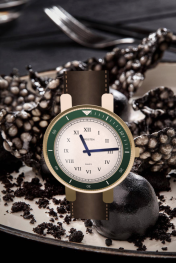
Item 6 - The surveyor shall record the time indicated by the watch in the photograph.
11:14
